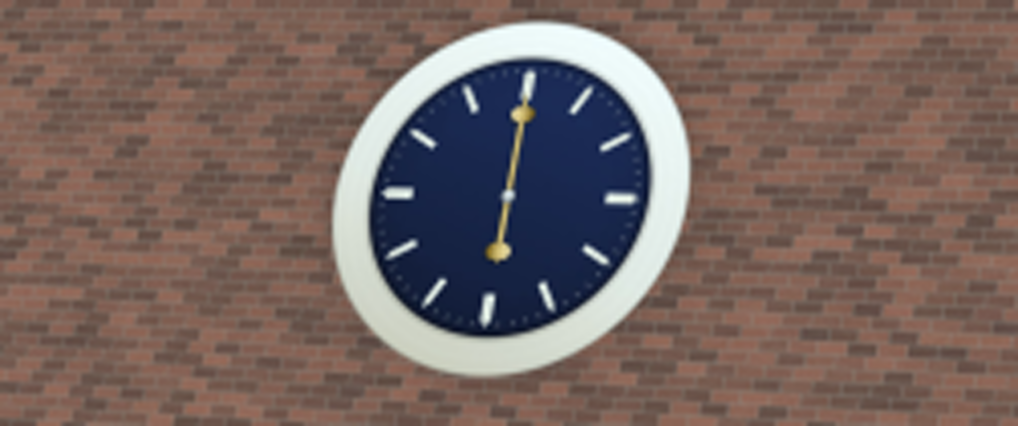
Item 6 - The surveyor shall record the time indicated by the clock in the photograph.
6:00
